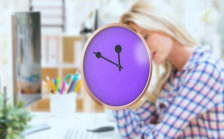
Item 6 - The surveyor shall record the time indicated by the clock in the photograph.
11:49
